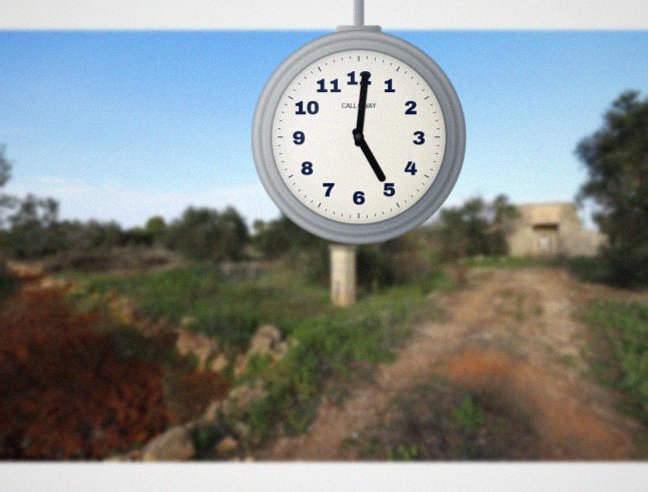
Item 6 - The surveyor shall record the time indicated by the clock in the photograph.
5:01
